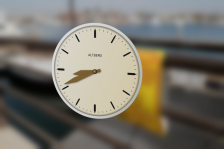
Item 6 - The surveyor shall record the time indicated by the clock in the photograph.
8:41
